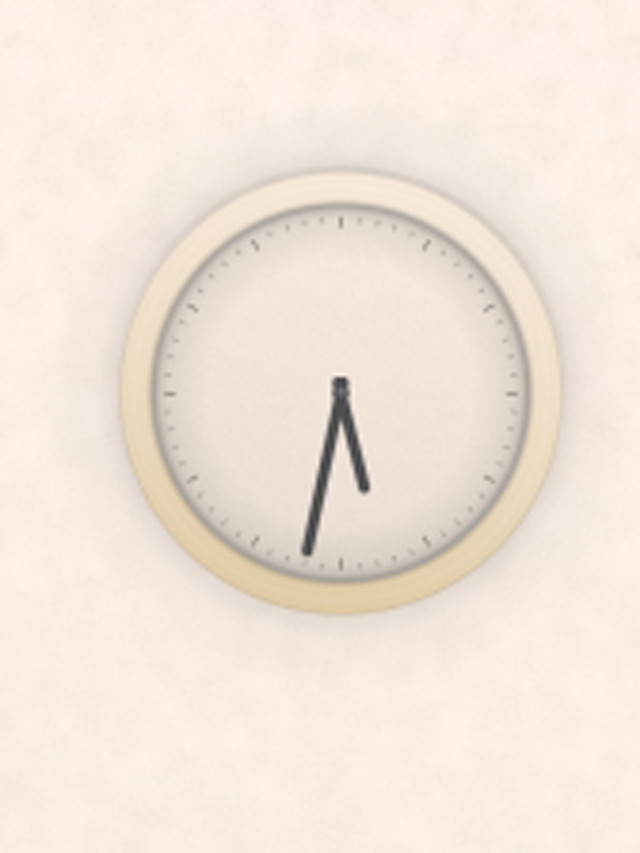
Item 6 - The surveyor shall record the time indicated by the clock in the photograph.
5:32
